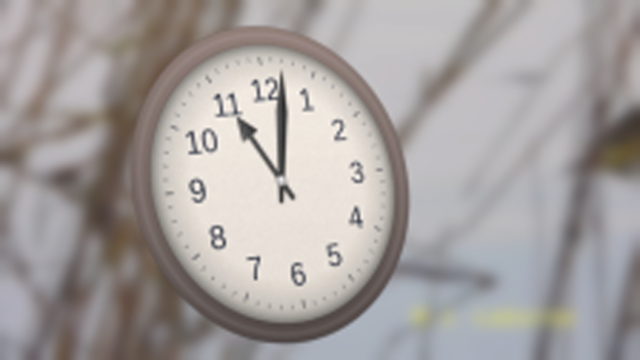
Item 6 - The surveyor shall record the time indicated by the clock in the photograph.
11:02
